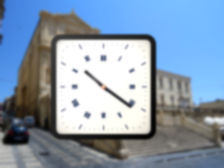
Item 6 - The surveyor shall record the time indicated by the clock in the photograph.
10:21
